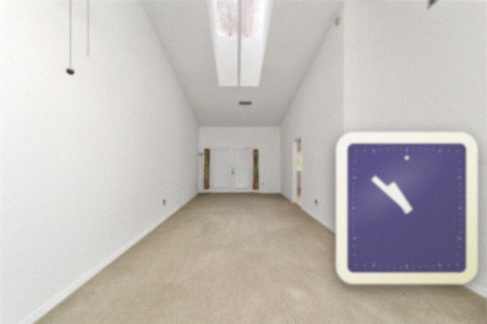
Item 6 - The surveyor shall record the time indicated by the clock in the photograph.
10:52
